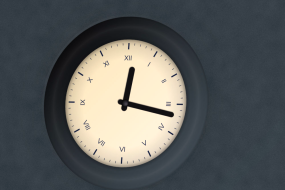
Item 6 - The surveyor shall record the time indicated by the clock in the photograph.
12:17
